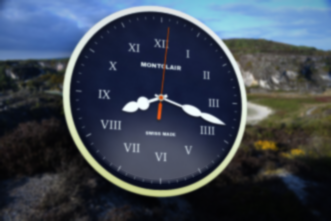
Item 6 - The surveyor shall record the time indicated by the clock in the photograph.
8:18:01
